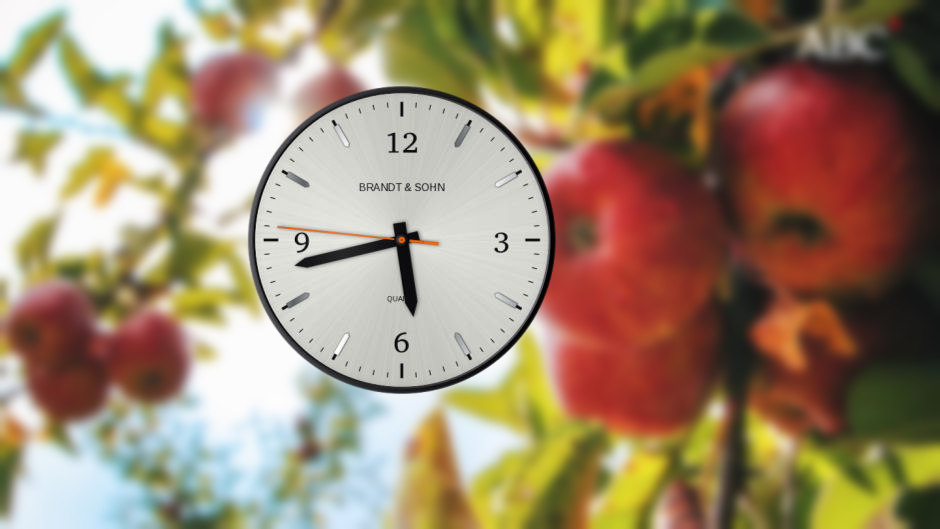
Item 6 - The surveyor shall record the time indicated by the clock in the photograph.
5:42:46
